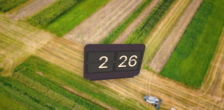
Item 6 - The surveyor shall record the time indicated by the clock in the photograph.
2:26
